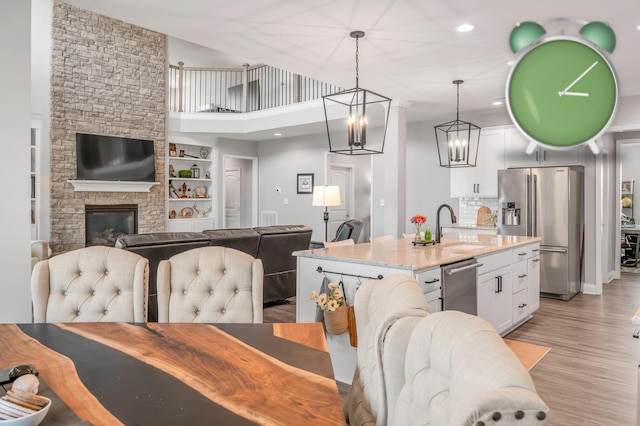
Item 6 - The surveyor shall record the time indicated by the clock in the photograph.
3:08
